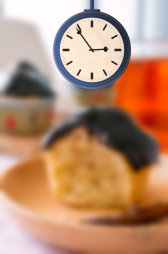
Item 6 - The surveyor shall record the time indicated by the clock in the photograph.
2:54
